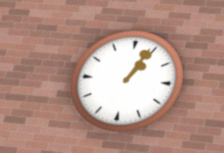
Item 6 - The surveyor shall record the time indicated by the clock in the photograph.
1:04
